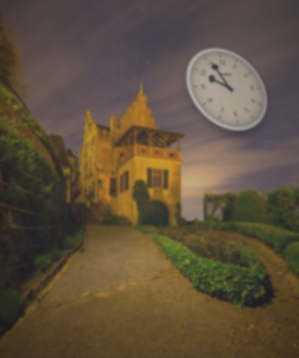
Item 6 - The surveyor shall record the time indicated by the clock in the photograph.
9:56
